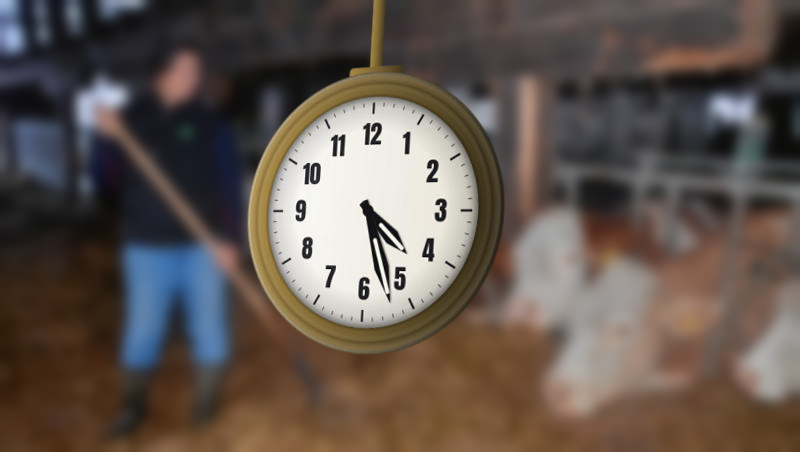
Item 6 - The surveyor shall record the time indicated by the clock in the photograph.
4:27
